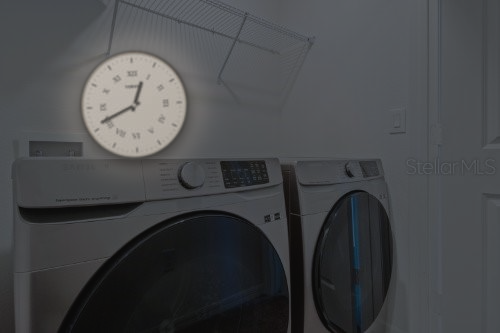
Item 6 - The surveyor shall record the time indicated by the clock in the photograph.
12:41
